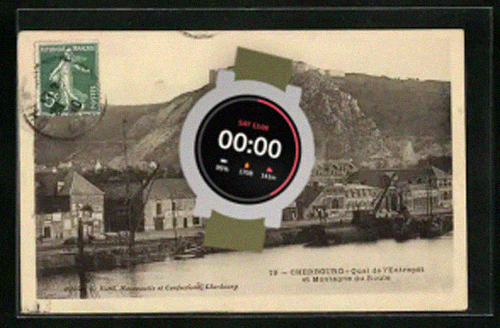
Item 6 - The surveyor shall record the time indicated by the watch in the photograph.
0:00
